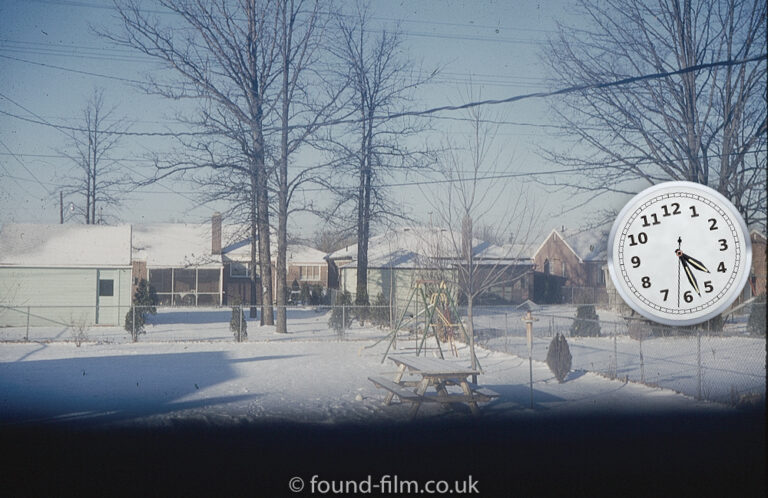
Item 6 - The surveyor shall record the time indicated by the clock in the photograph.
4:27:32
